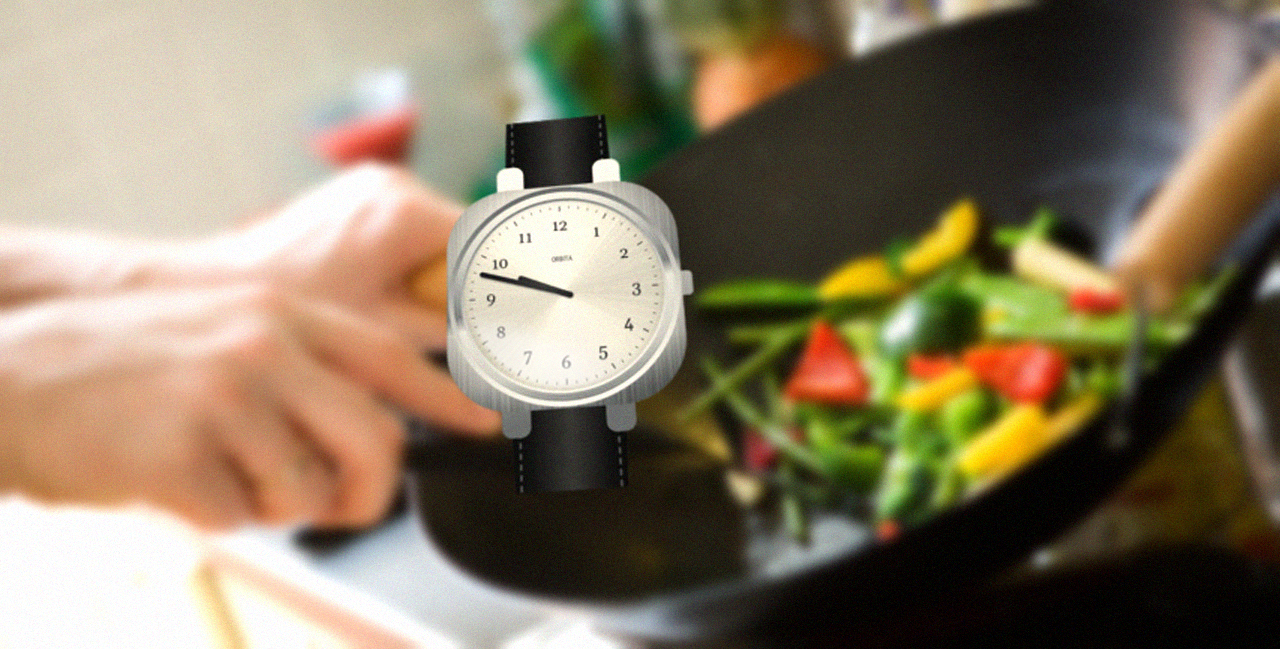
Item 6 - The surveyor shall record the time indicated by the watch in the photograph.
9:48
